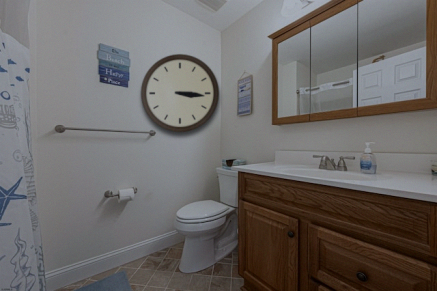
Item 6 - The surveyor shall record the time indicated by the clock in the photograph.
3:16
